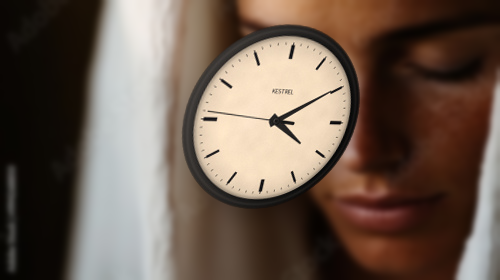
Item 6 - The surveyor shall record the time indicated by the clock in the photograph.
4:09:46
